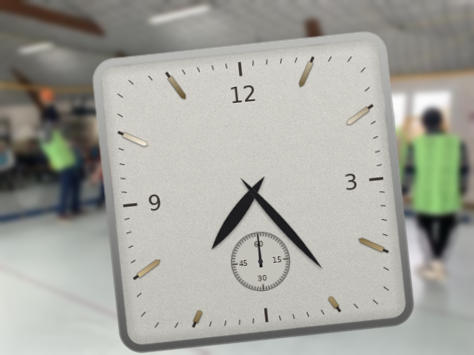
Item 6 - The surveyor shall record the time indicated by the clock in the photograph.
7:24
